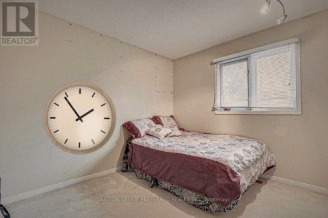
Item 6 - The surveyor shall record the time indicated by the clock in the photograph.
1:54
